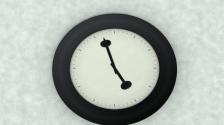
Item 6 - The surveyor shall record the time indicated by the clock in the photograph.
4:57
